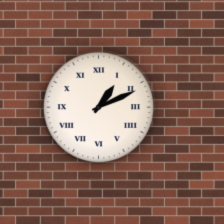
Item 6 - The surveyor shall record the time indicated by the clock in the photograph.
1:11
